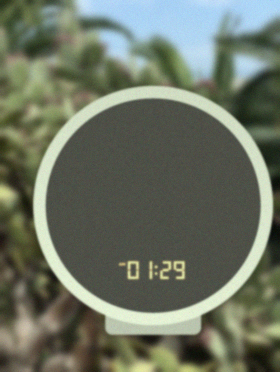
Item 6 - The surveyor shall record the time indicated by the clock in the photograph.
1:29
